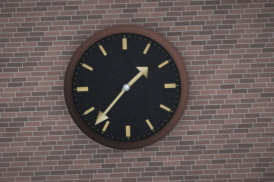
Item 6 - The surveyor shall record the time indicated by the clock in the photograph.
1:37
